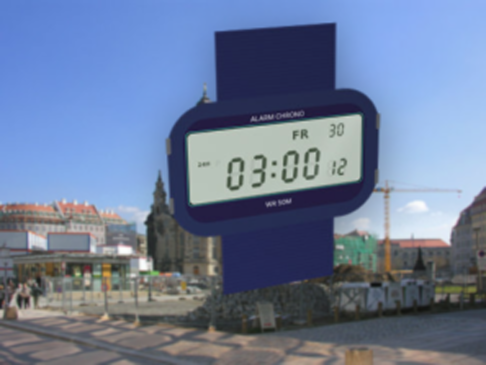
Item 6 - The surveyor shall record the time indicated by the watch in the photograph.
3:00:12
